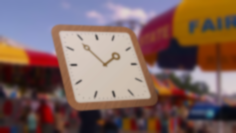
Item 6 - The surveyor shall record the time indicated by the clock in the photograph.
1:54
